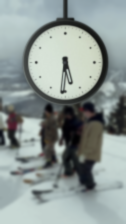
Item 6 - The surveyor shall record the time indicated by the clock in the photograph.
5:31
